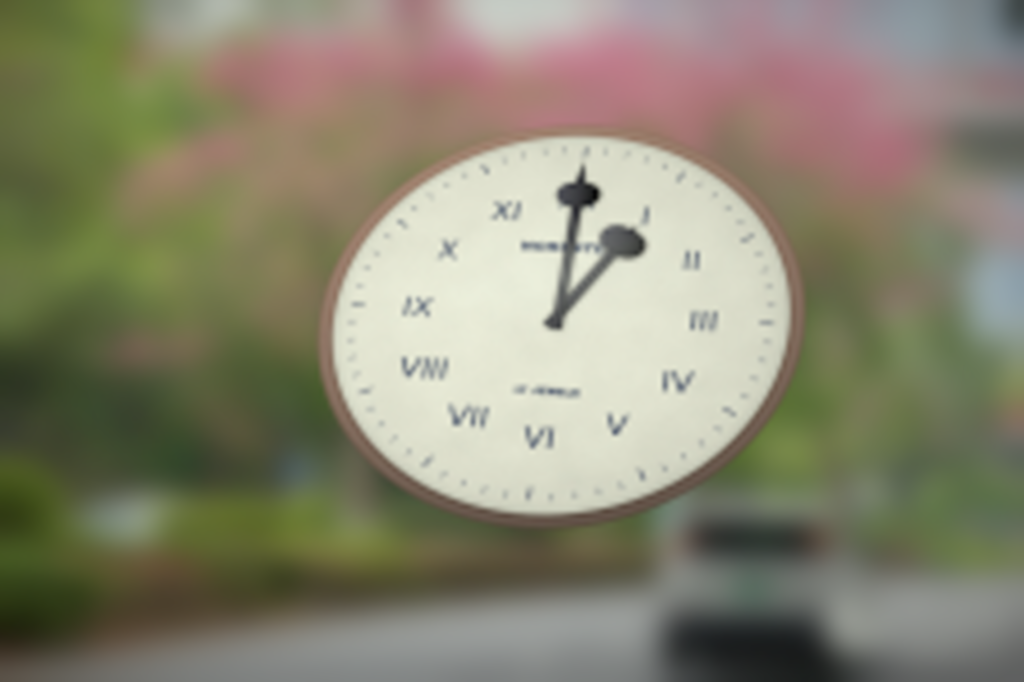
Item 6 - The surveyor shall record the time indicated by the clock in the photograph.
1:00
